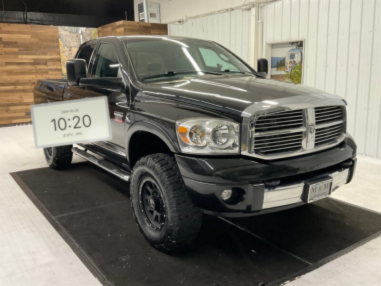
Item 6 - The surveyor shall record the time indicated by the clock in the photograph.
10:20
